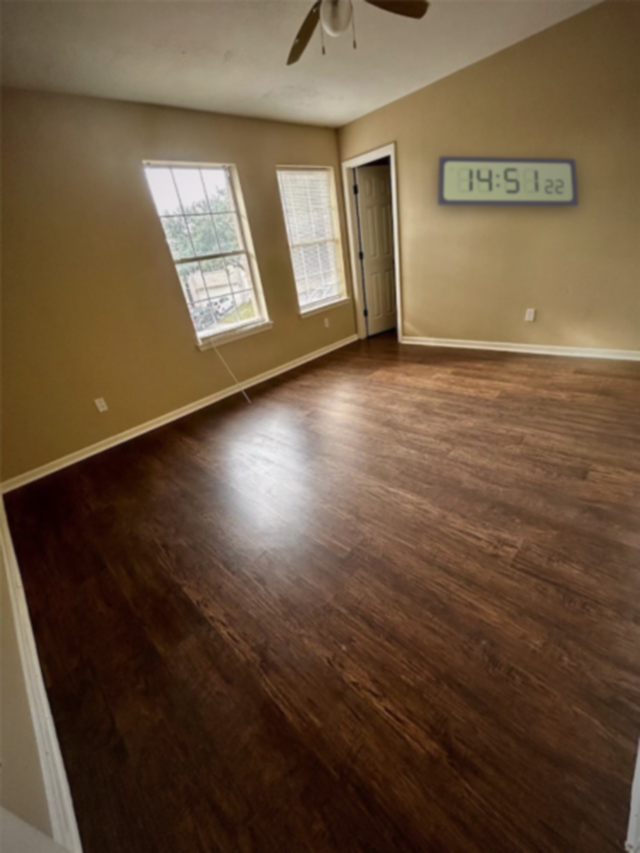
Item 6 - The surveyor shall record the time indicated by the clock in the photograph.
14:51:22
